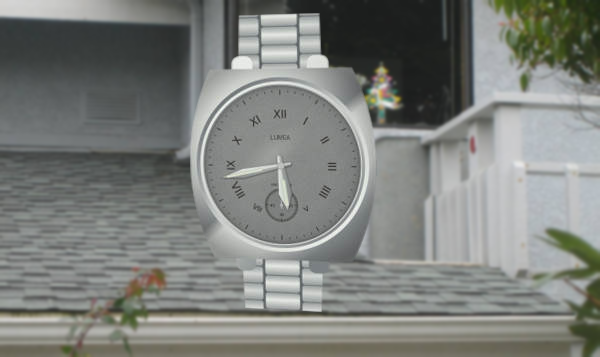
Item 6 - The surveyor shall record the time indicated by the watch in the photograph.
5:43
